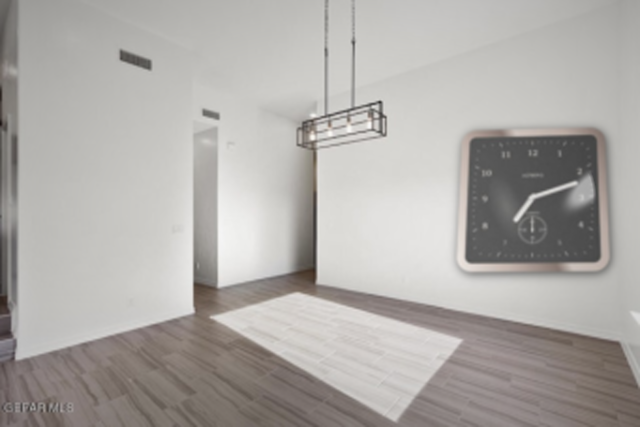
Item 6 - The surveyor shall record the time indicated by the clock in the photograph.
7:12
